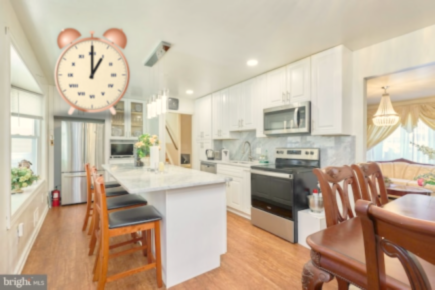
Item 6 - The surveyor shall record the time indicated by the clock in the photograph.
1:00
